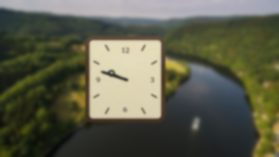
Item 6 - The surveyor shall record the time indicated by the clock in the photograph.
9:48
